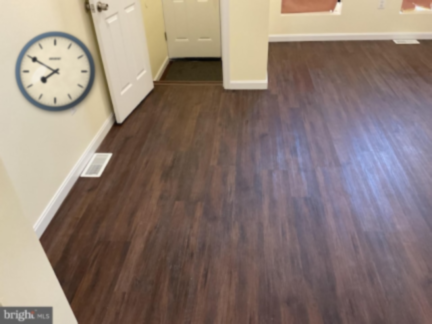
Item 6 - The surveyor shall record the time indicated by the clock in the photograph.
7:50
